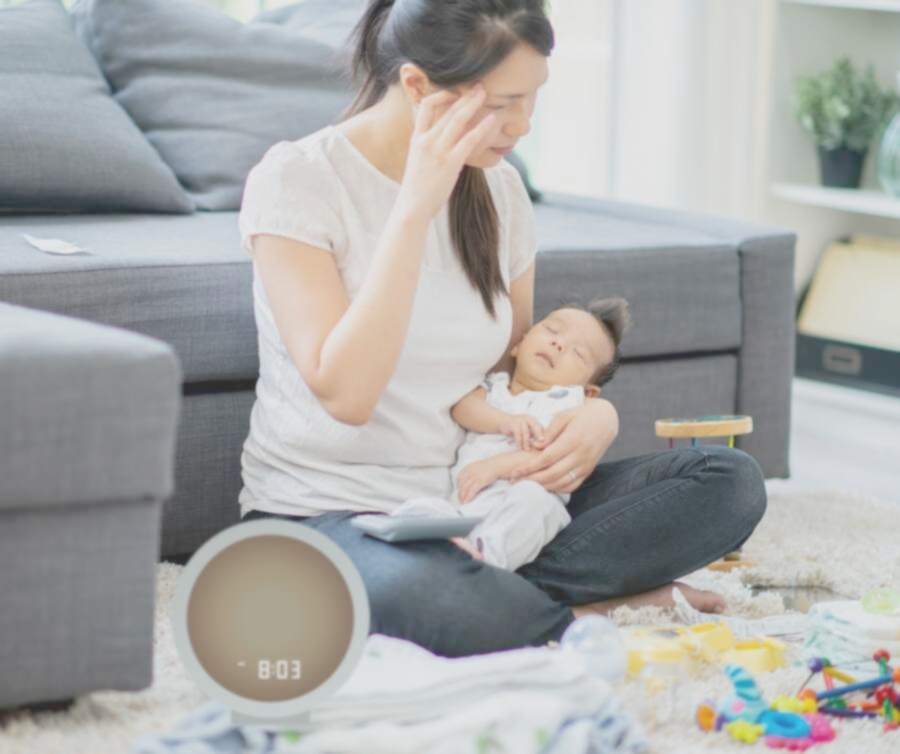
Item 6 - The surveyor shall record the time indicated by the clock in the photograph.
8:03
